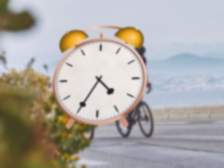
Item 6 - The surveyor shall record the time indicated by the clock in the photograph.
4:35
